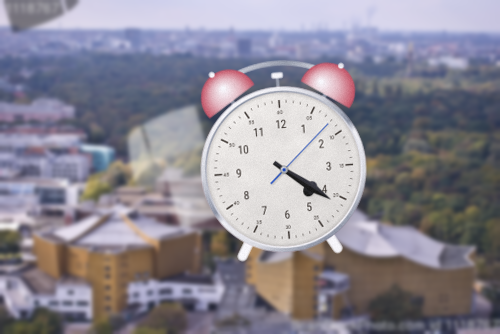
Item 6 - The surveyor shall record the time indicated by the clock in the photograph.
4:21:08
